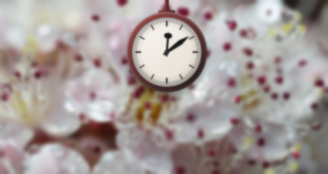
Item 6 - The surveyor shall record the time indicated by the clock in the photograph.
12:09
